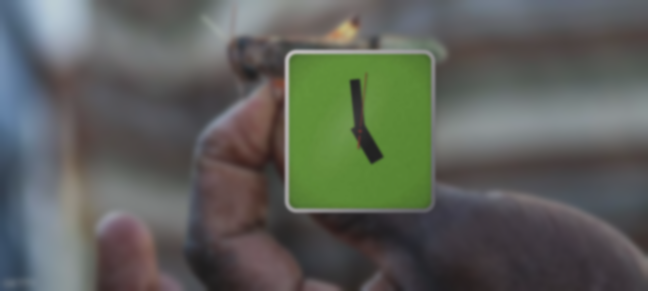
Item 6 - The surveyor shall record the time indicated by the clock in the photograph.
4:59:01
